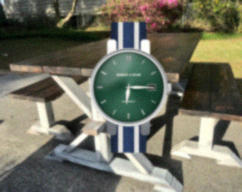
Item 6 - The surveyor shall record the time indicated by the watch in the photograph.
6:15
